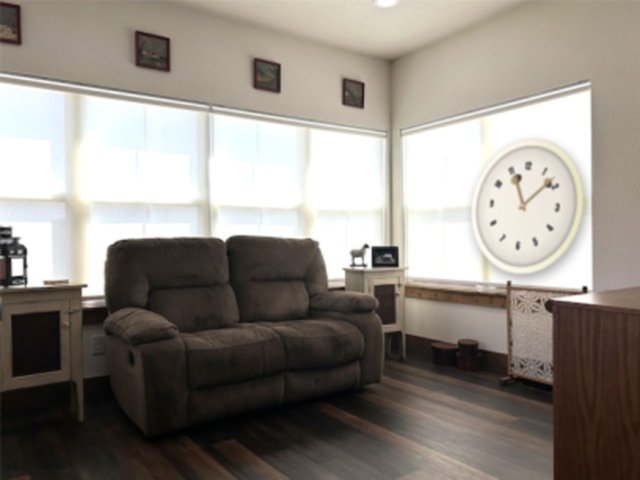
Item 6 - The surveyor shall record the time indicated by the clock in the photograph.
11:08
